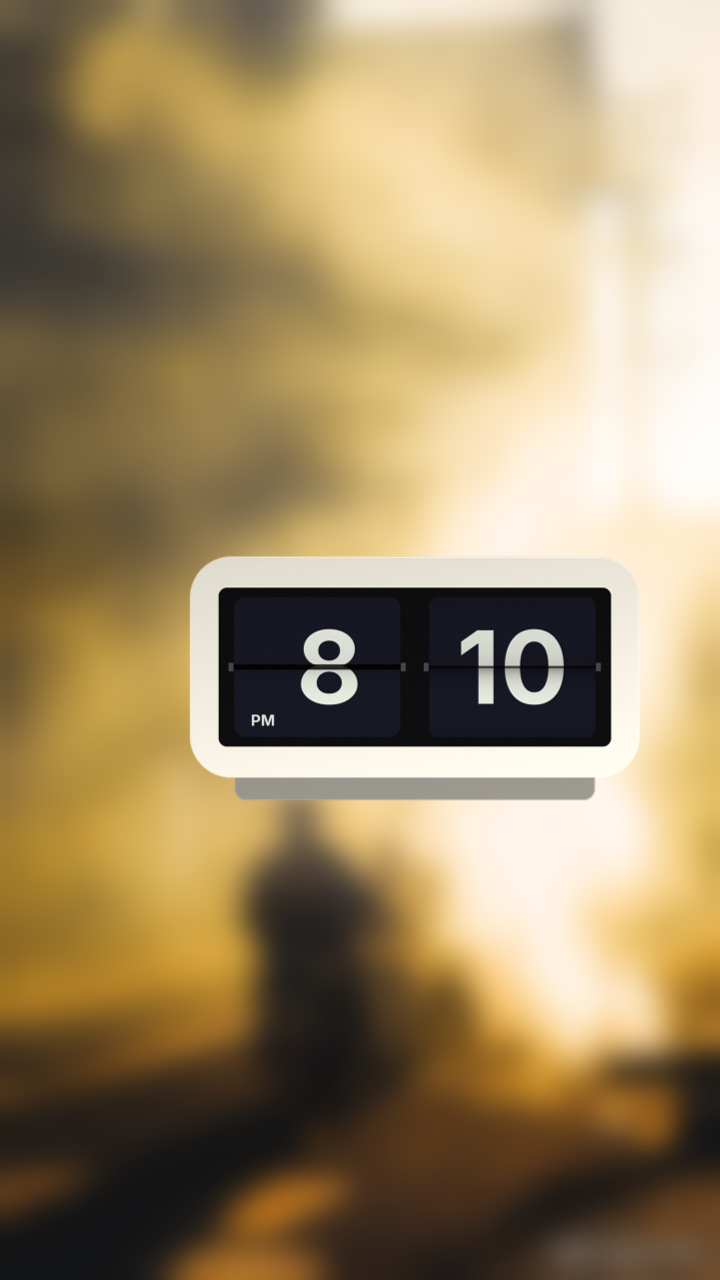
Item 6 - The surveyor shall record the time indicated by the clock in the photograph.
8:10
